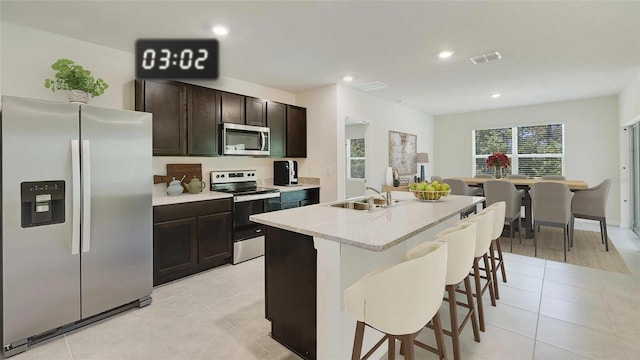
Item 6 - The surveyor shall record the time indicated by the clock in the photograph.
3:02
